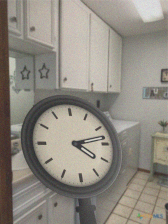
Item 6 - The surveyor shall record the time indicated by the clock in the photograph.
4:13
